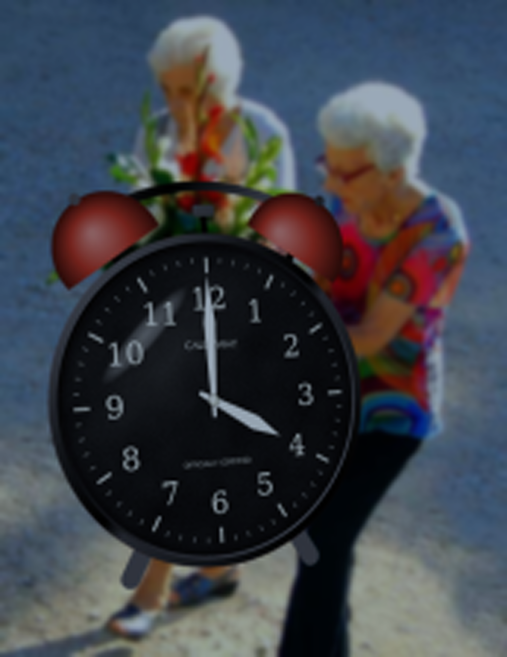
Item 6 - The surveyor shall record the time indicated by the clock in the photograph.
4:00
